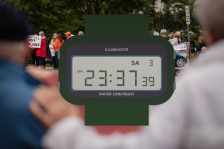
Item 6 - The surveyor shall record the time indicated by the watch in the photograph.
23:37:39
